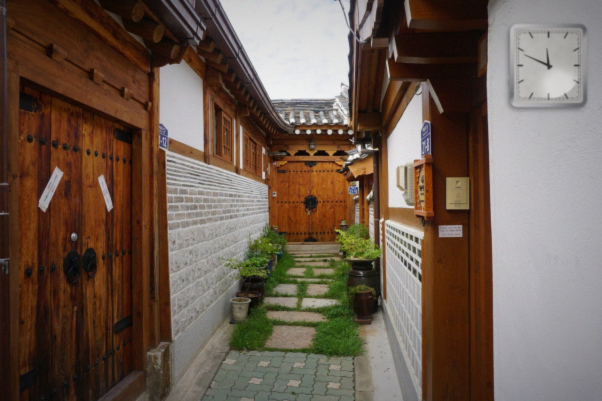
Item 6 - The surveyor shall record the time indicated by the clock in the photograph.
11:49
